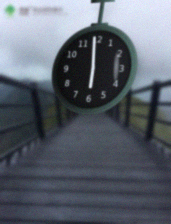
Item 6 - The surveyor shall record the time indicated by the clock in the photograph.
5:59
